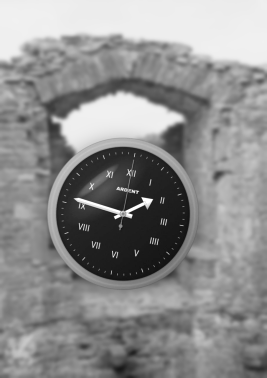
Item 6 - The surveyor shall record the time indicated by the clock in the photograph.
1:46:00
